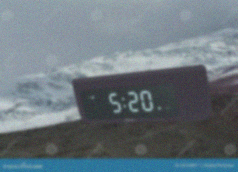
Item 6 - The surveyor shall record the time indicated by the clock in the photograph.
5:20
